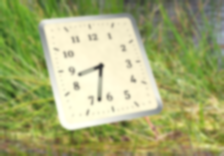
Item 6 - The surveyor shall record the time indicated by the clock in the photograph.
8:33
